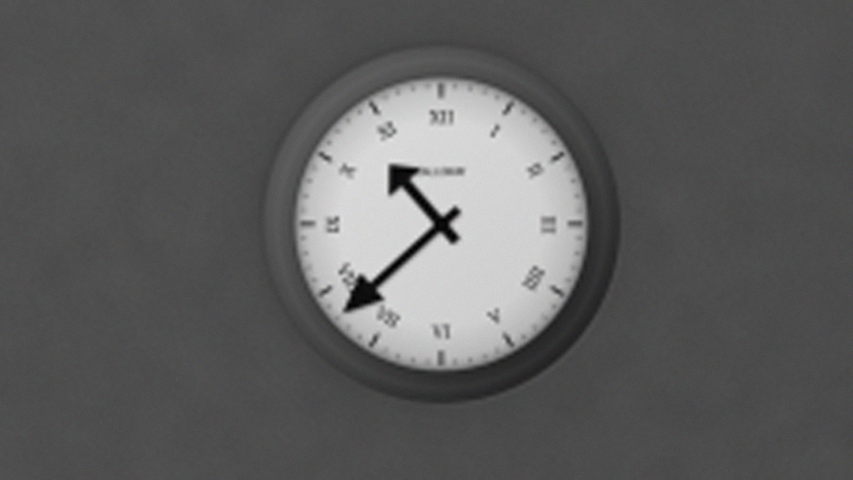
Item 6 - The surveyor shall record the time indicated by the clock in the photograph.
10:38
